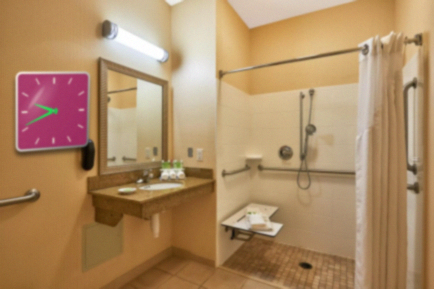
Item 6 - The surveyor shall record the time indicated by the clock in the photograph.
9:41
